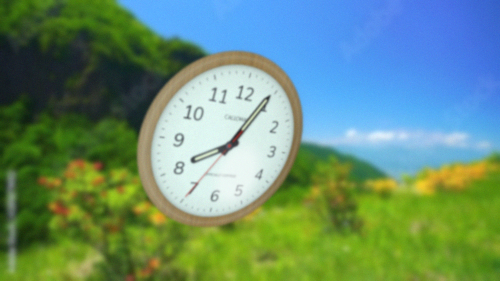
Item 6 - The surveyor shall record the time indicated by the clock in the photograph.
8:04:35
